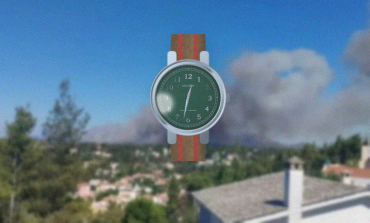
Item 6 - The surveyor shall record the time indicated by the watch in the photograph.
12:32
